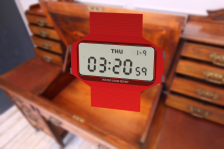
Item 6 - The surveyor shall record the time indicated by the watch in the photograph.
3:20:59
